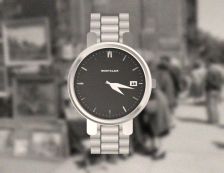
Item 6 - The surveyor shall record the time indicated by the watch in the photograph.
4:17
